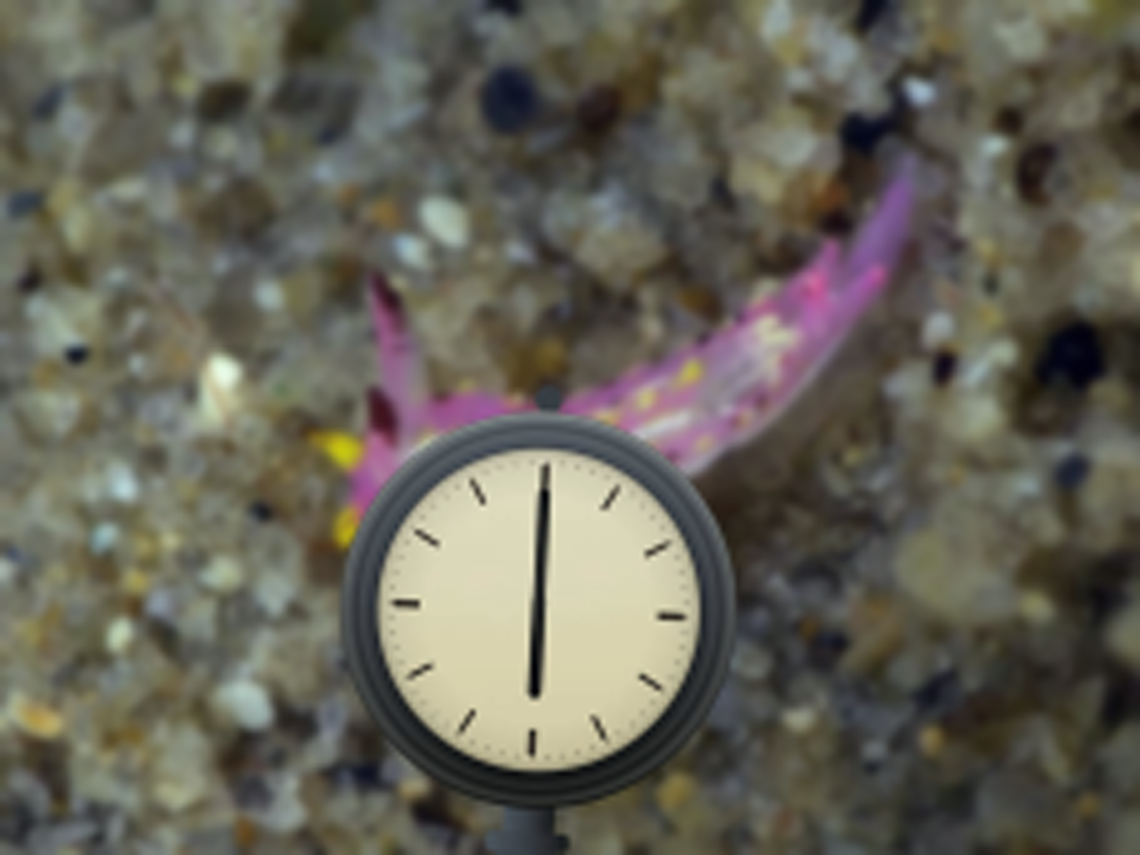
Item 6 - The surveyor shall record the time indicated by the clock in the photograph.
6:00
